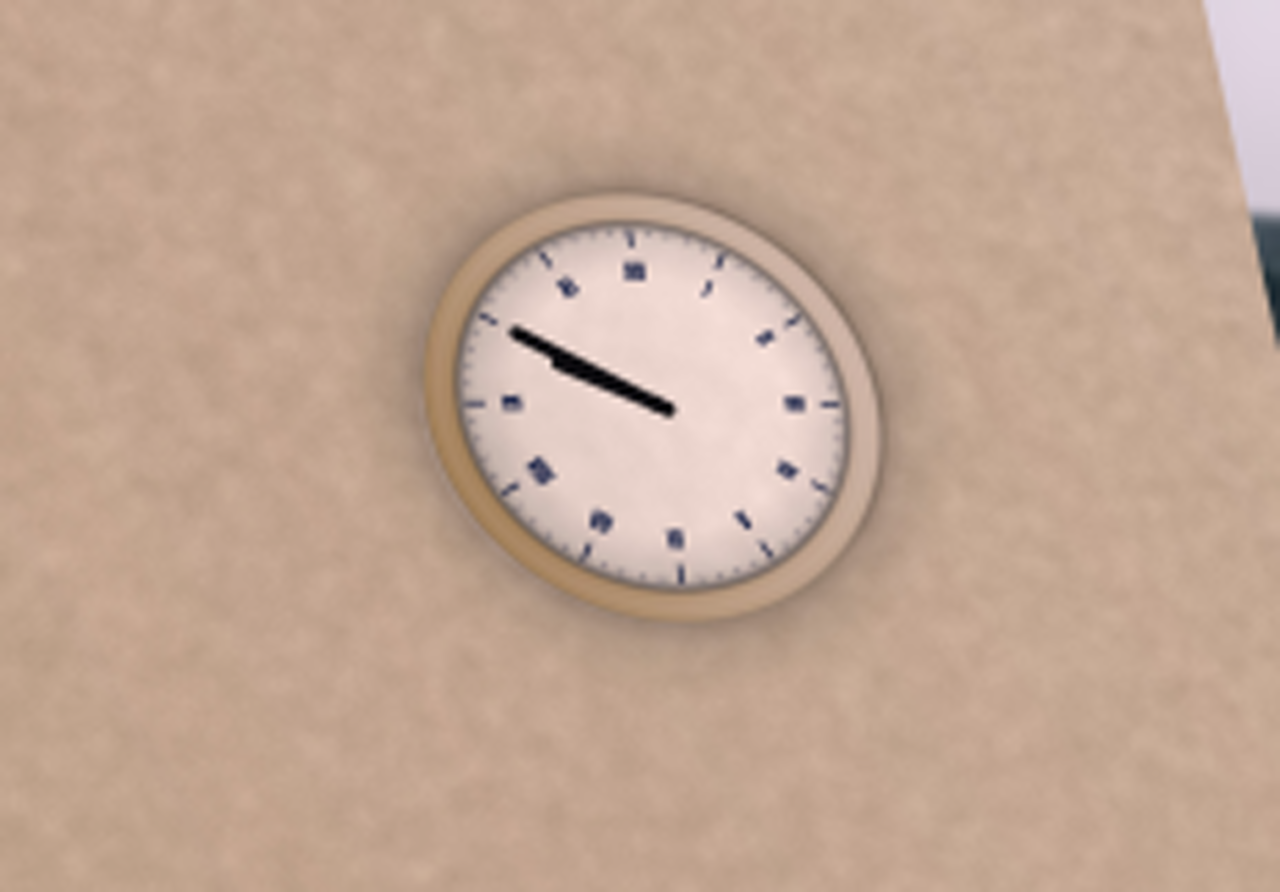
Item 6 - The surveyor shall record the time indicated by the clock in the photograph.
9:50
